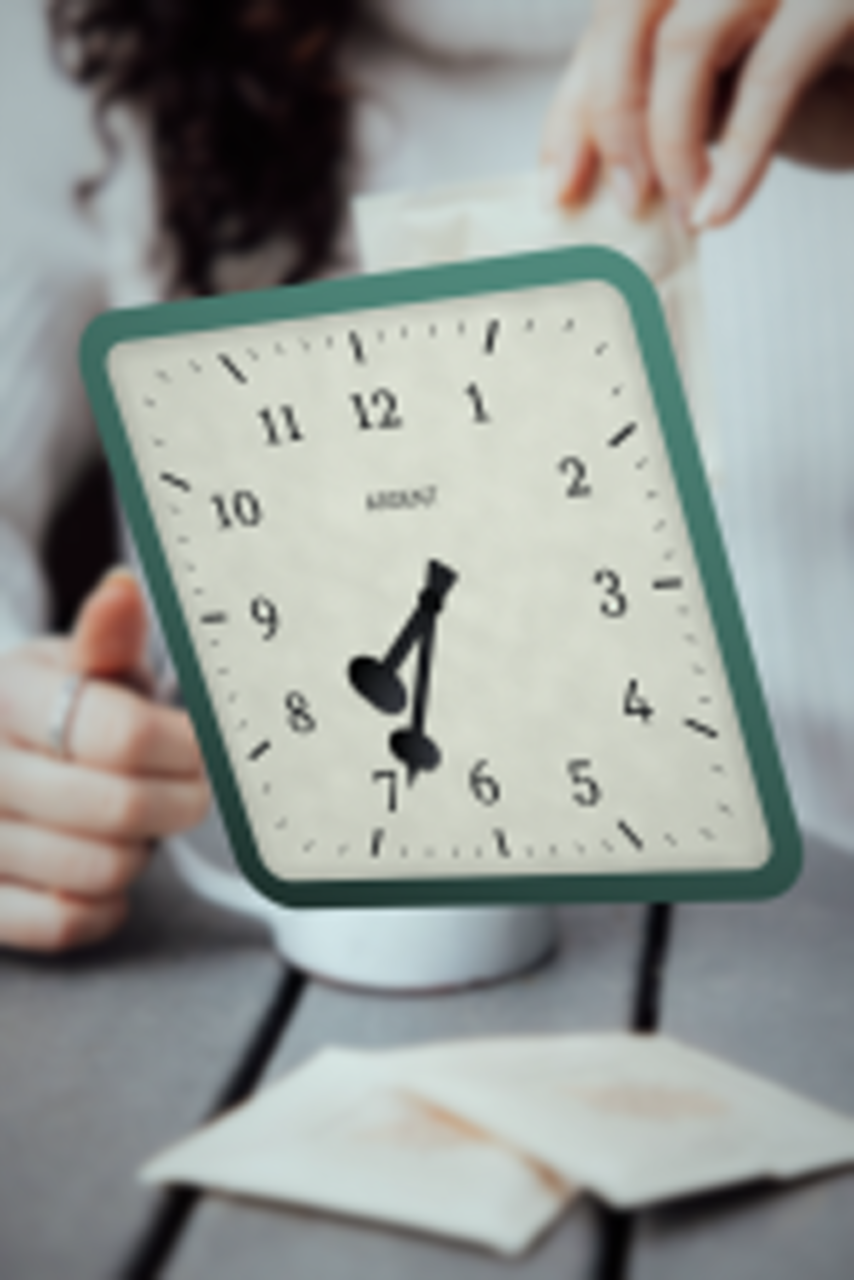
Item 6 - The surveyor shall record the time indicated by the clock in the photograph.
7:34
